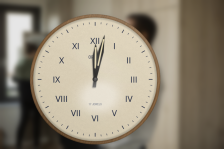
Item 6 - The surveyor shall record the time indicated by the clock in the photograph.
12:02
